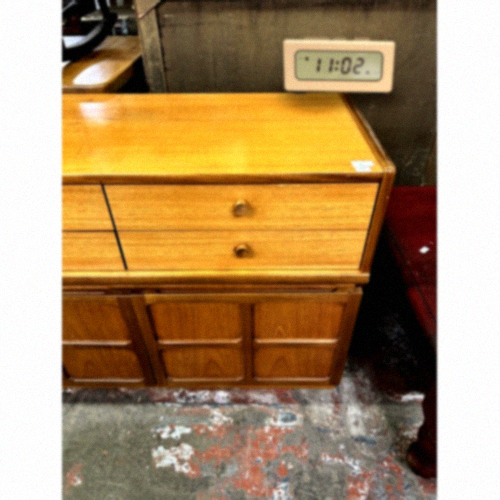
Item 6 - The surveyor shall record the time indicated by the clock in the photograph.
11:02
